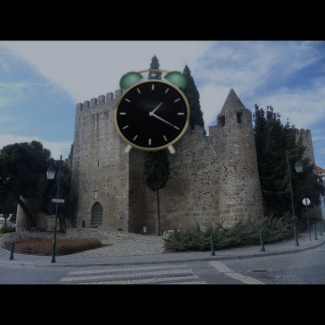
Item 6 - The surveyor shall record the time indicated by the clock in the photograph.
1:20
